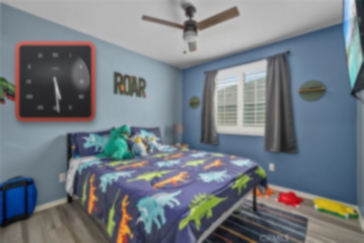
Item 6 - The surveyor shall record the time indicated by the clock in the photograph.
5:29
